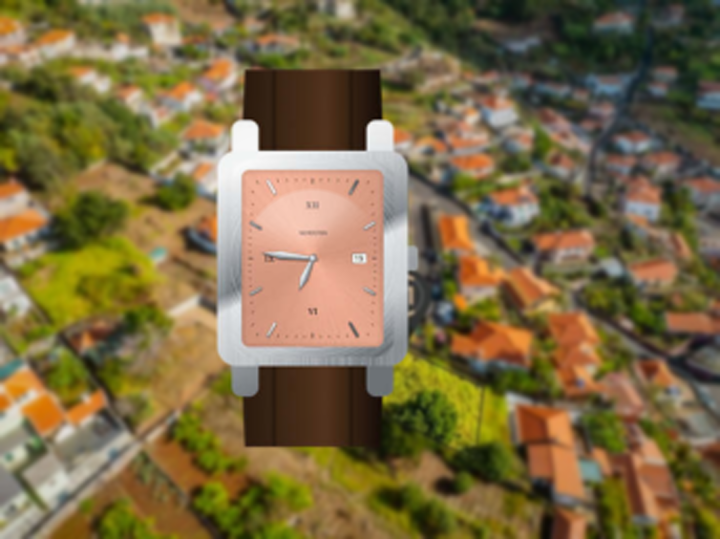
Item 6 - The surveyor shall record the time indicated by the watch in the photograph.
6:46
